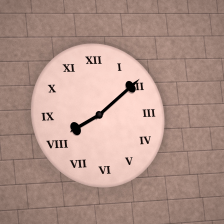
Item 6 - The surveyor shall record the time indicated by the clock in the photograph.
8:09
